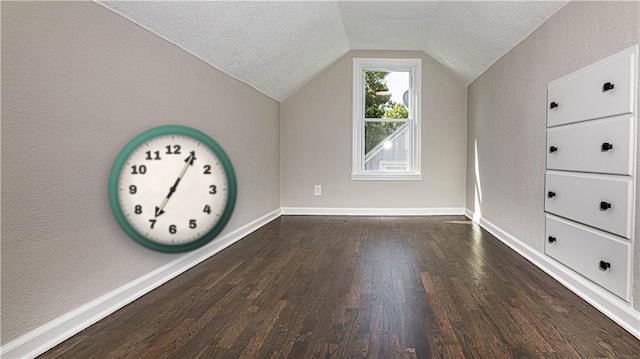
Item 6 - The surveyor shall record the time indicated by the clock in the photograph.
7:05
